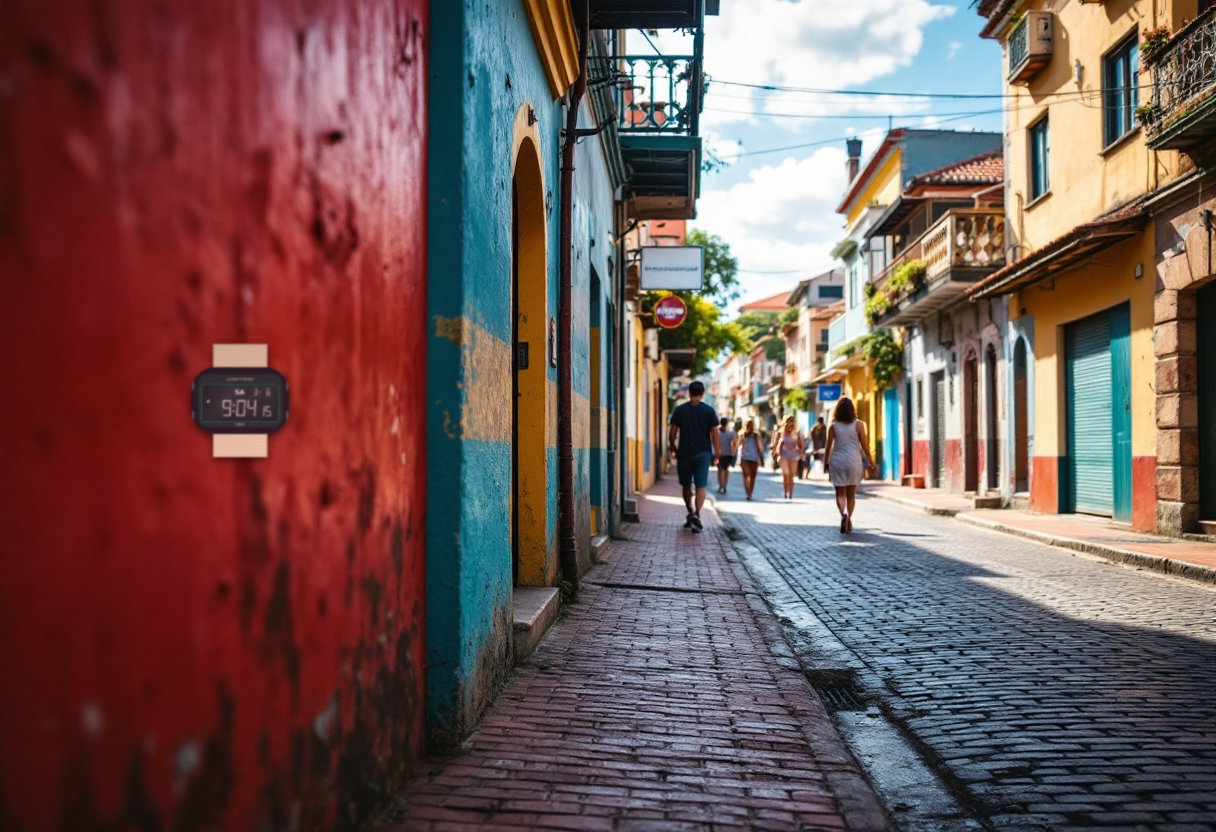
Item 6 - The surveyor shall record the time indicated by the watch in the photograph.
9:04
